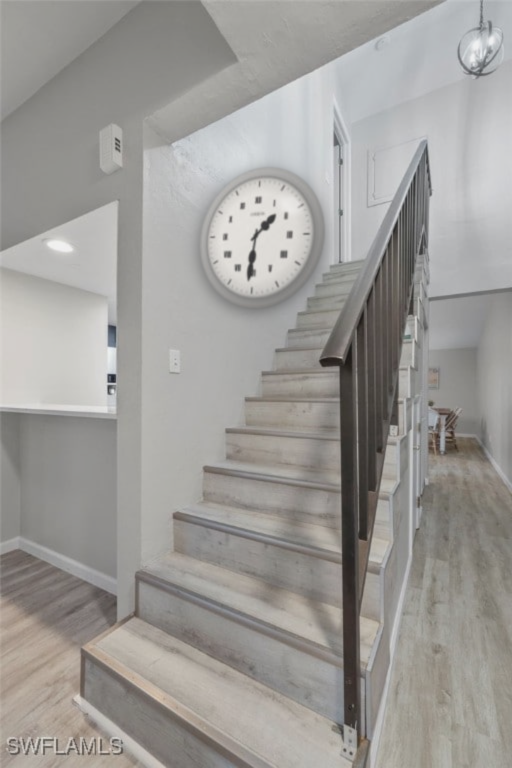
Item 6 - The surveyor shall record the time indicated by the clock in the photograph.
1:31
